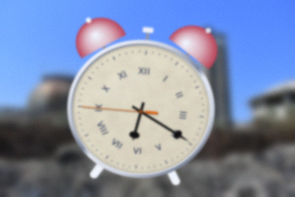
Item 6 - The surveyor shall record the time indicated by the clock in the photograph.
6:19:45
